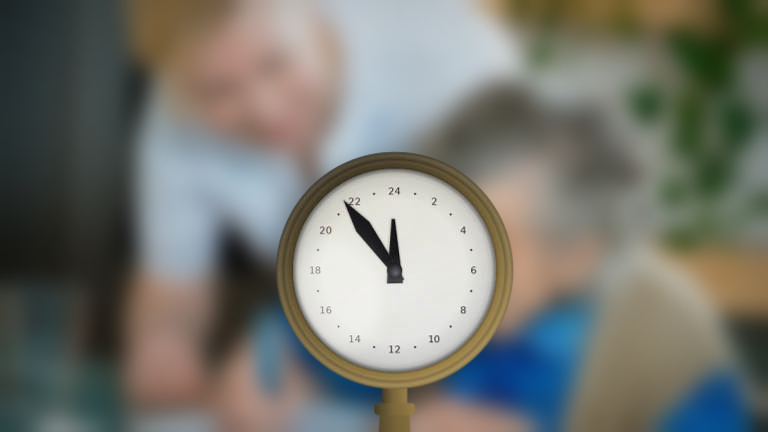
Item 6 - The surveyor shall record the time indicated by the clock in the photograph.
23:54
